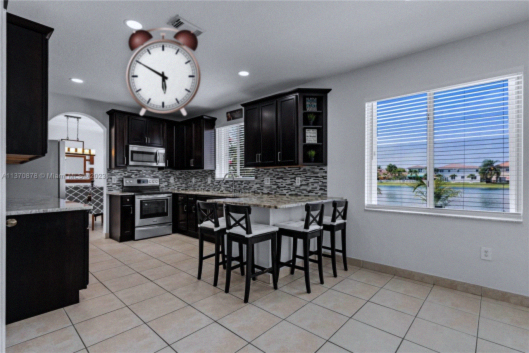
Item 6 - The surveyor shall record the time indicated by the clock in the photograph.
5:50
